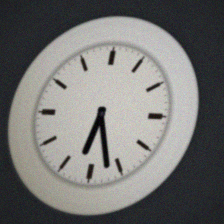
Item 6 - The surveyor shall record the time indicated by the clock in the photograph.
6:27
